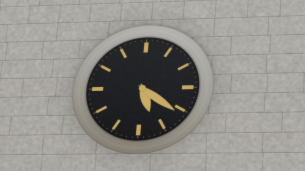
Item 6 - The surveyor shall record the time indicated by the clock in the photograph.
5:21
